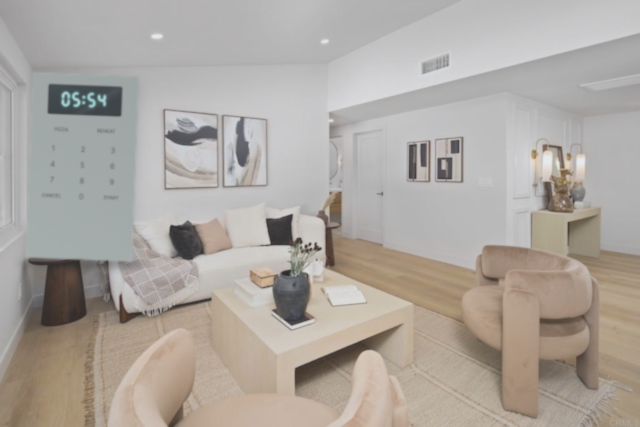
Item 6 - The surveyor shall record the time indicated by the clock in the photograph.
5:54
